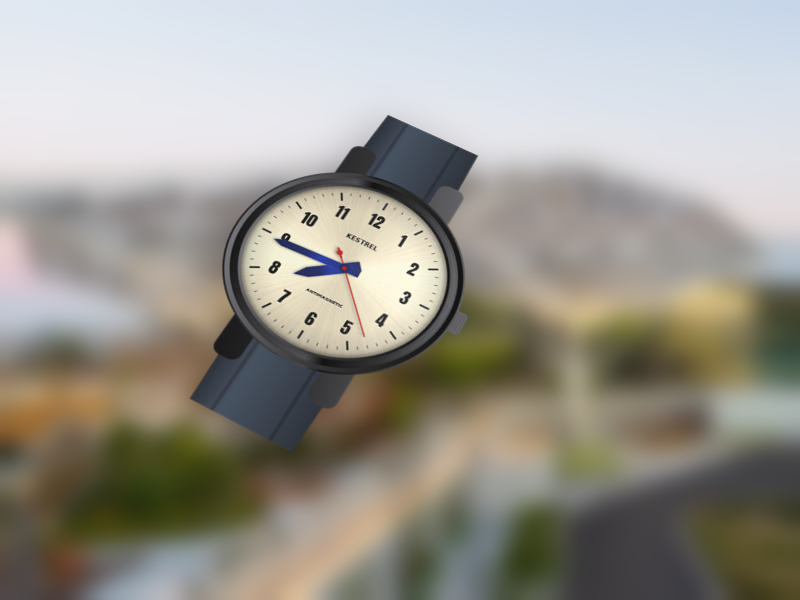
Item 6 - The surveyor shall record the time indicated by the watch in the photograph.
7:44:23
